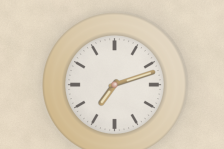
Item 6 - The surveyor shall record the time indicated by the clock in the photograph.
7:12
